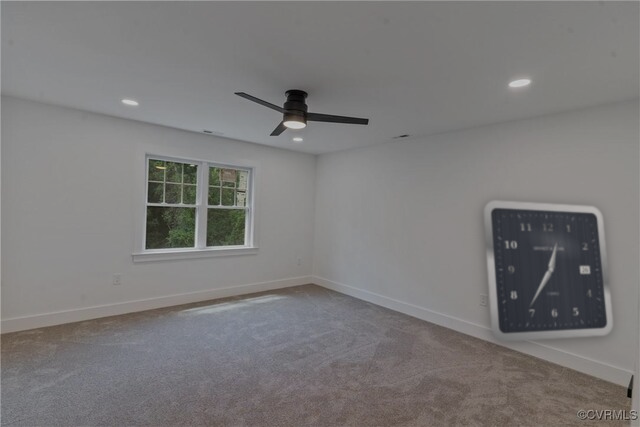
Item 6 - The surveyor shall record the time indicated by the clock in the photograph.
12:36
